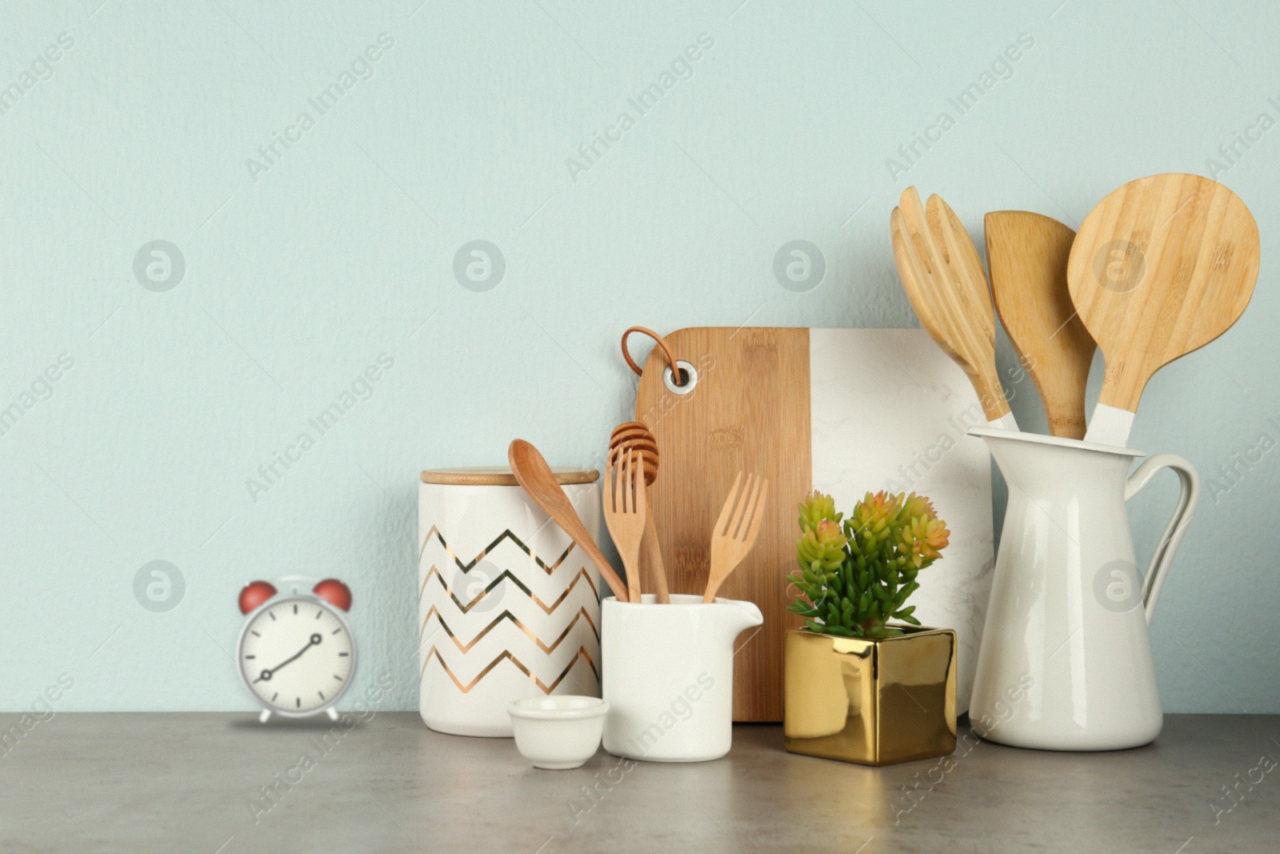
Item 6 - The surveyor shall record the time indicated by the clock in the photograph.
1:40
